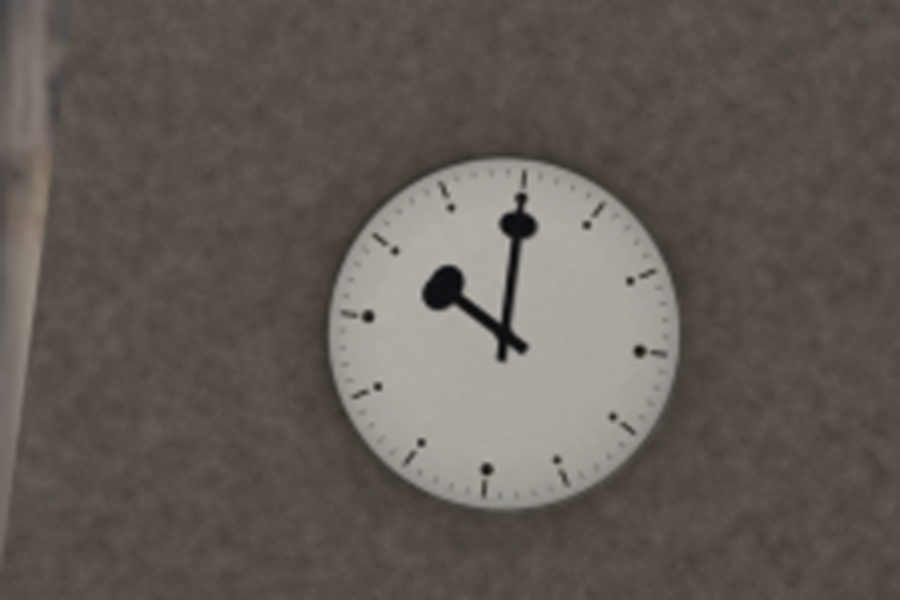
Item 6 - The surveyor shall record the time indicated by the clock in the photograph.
10:00
